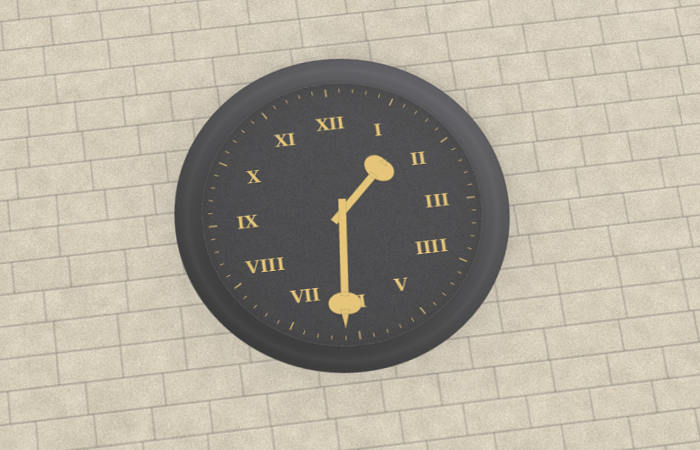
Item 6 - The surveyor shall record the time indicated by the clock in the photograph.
1:31
